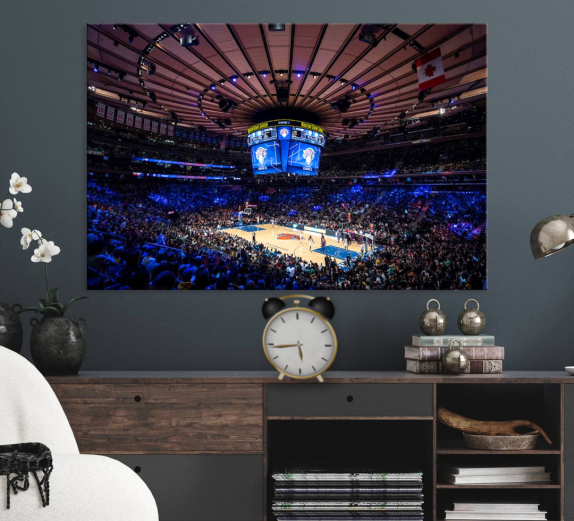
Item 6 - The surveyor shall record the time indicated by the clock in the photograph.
5:44
